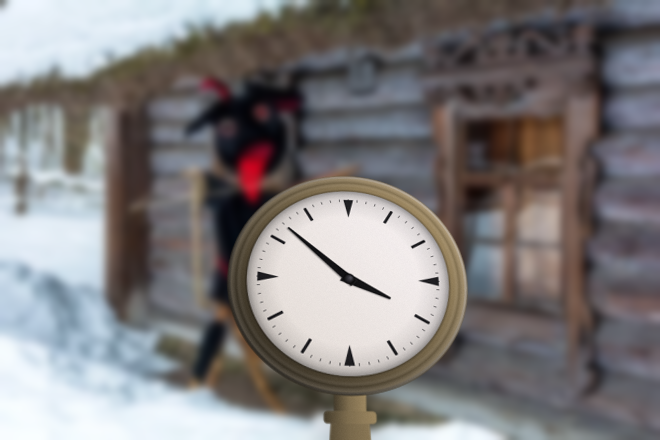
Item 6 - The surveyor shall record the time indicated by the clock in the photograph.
3:52
